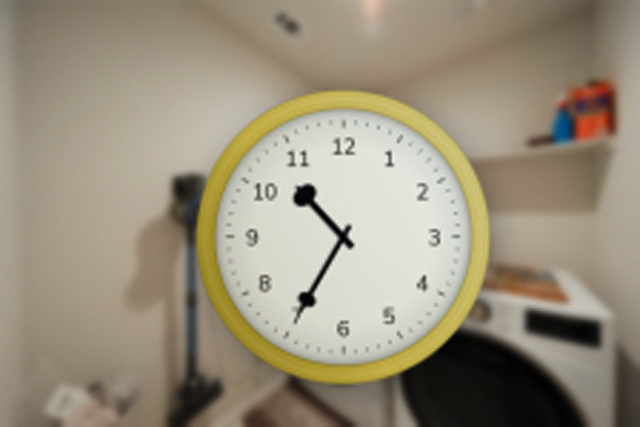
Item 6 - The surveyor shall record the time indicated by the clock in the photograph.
10:35
